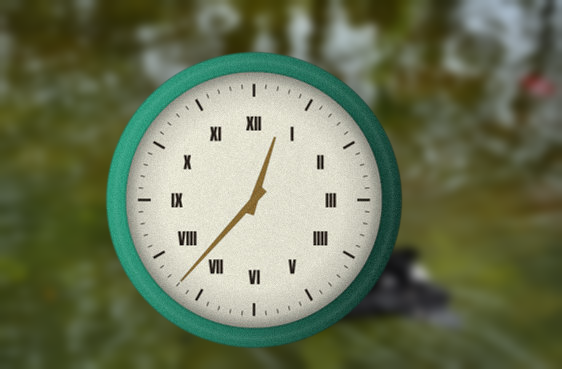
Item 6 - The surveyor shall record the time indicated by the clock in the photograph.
12:37
